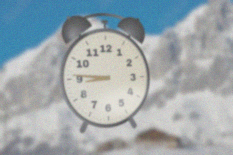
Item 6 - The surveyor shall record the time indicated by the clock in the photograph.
8:46
